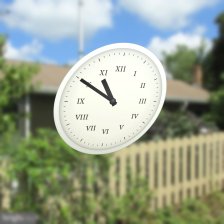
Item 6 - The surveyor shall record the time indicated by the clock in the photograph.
10:50
